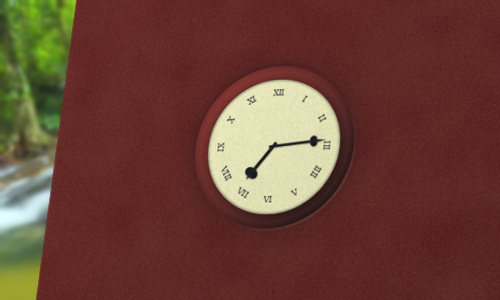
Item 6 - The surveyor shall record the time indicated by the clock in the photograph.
7:14
